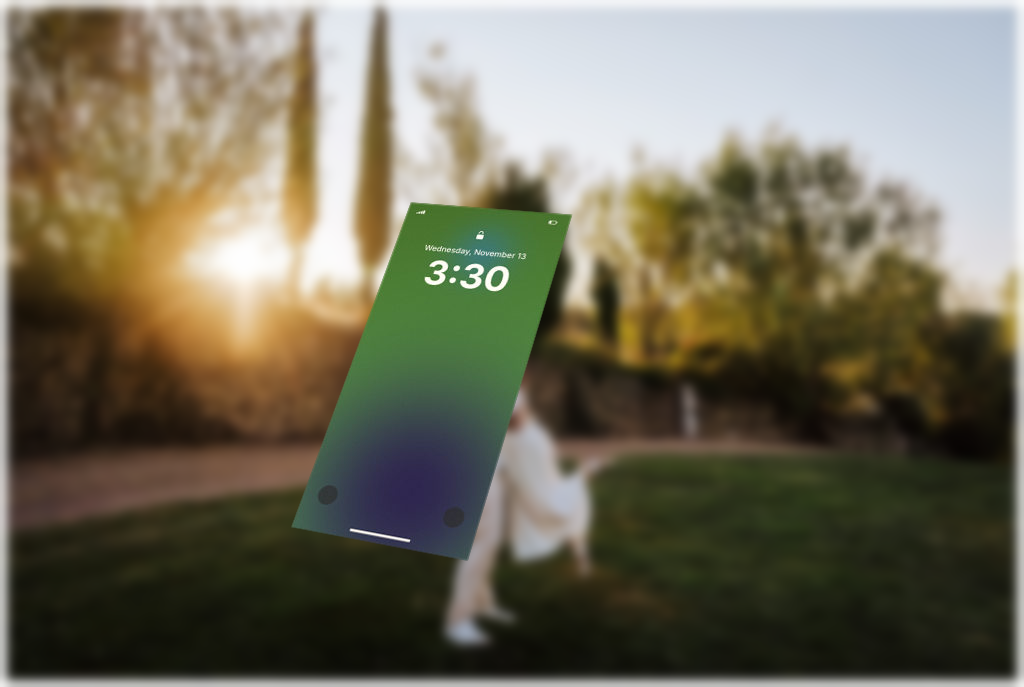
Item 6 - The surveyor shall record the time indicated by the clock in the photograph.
3:30
